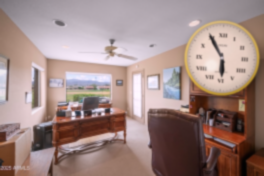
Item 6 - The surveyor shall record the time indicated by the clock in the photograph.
5:55
